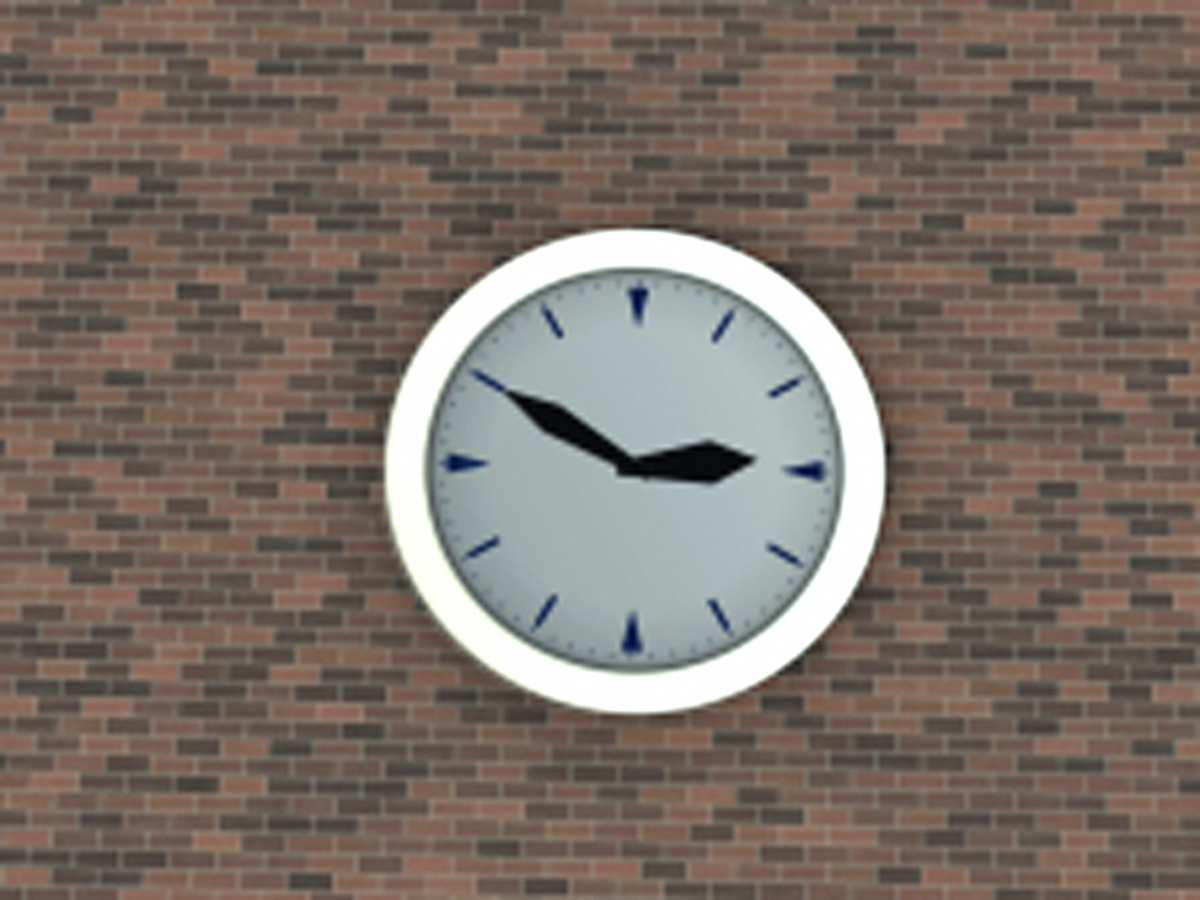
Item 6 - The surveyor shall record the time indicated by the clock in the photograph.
2:50
